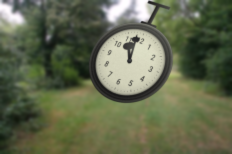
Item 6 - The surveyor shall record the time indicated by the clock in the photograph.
10:58
